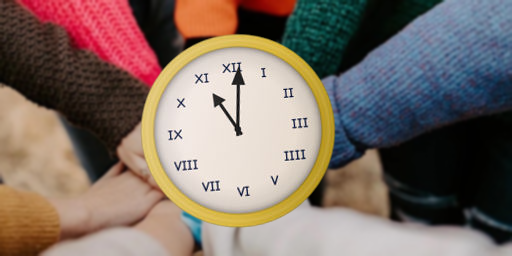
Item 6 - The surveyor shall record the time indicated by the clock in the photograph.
11:01
